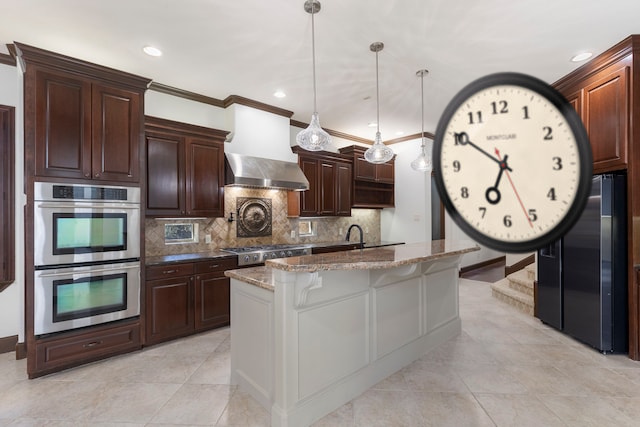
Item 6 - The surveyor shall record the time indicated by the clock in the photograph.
6:50:26
